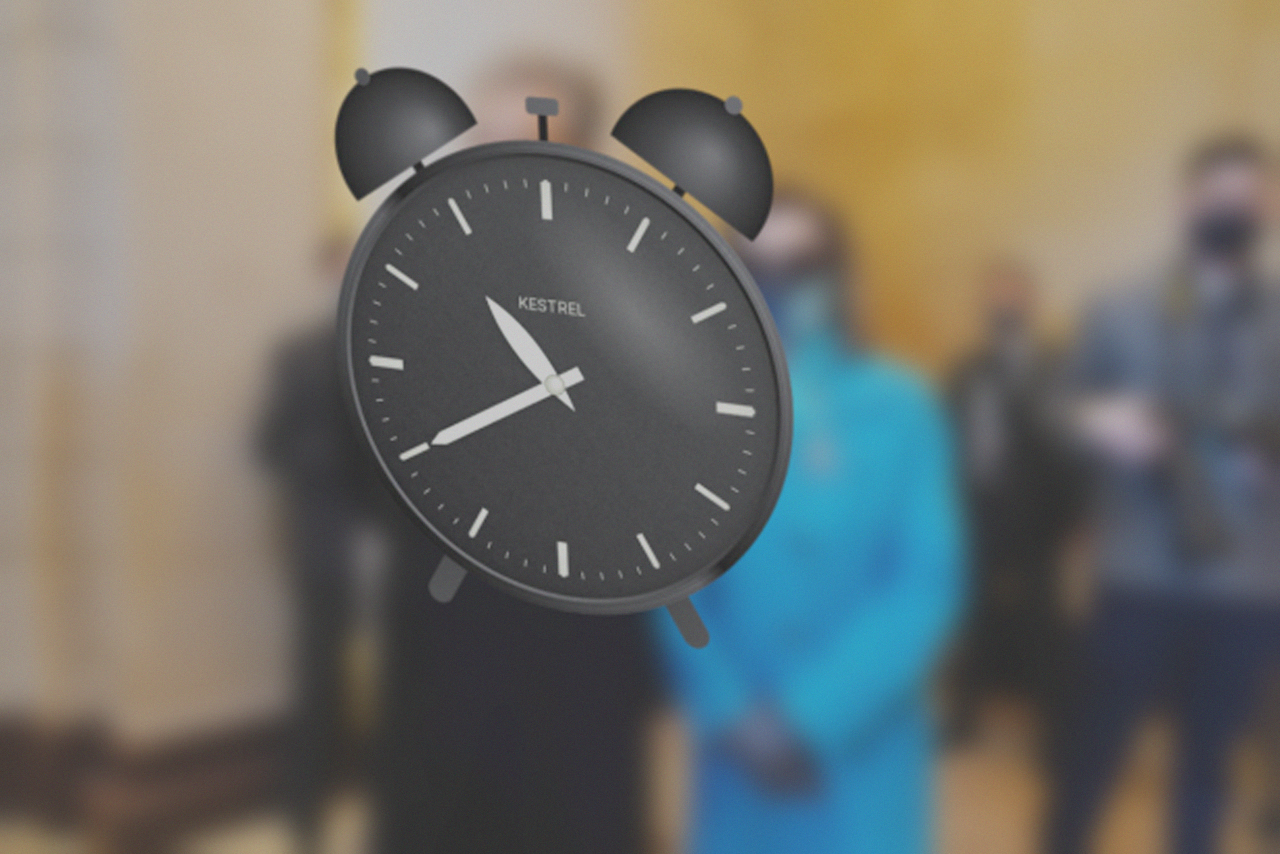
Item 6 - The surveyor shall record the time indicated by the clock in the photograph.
10:40
